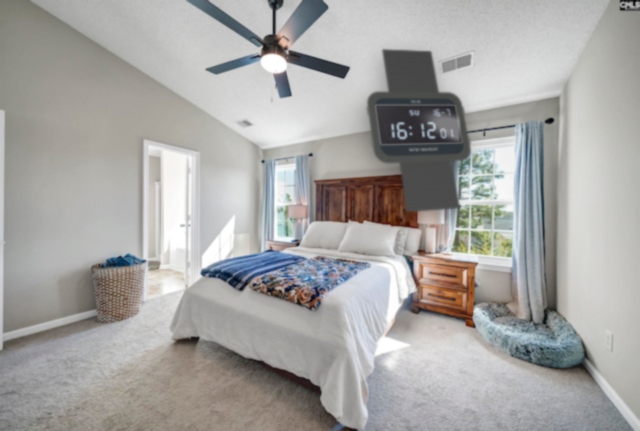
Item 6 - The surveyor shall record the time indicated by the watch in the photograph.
16:12
